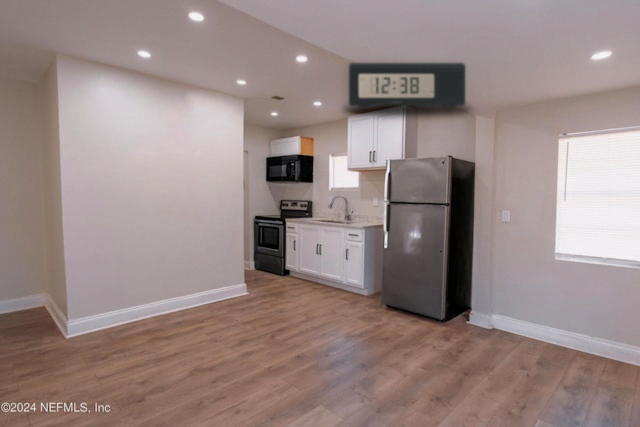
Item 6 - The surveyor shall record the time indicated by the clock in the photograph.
12:38
